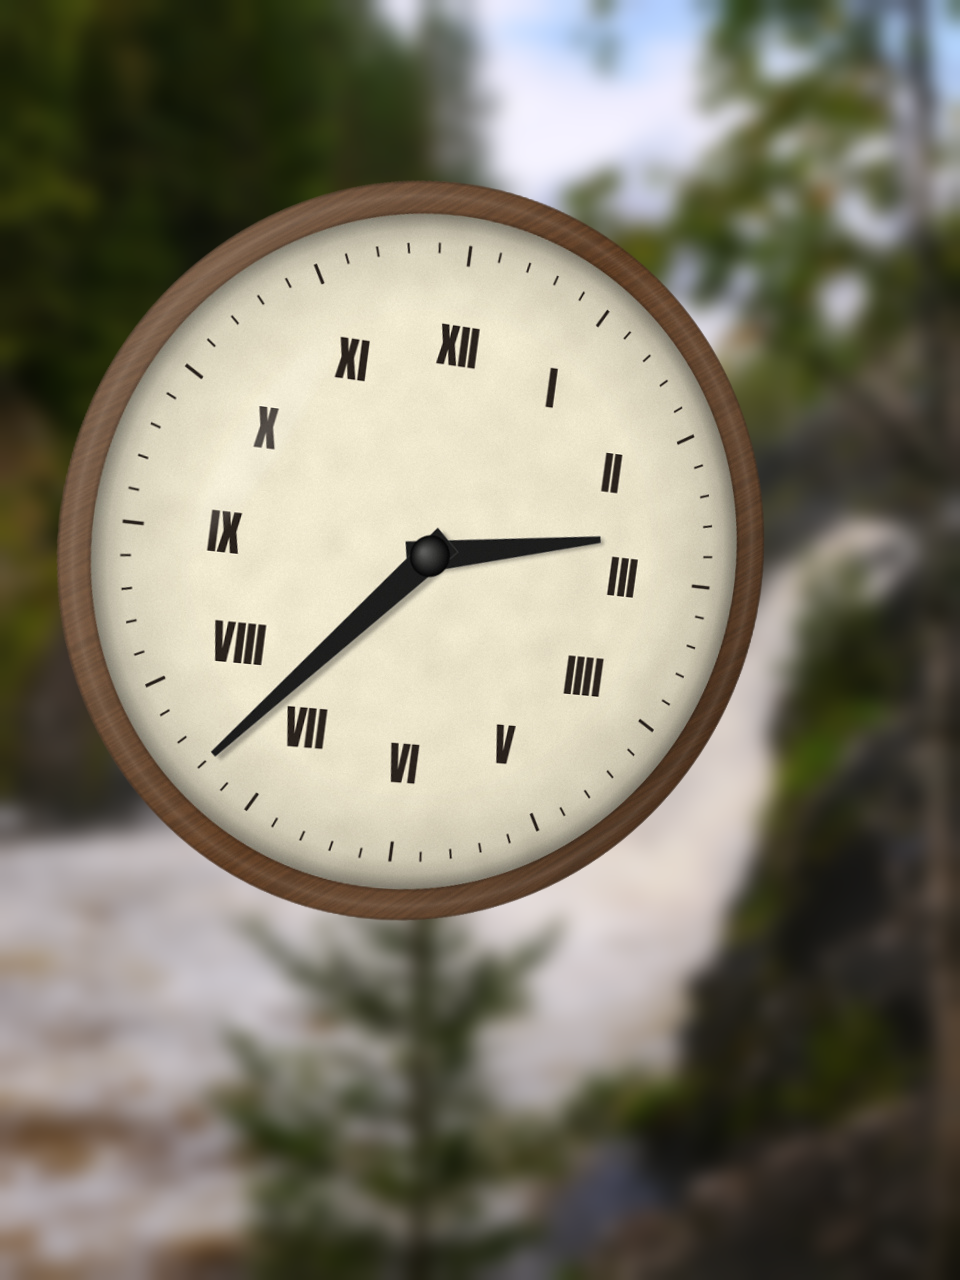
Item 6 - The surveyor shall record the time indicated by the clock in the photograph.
2:37
